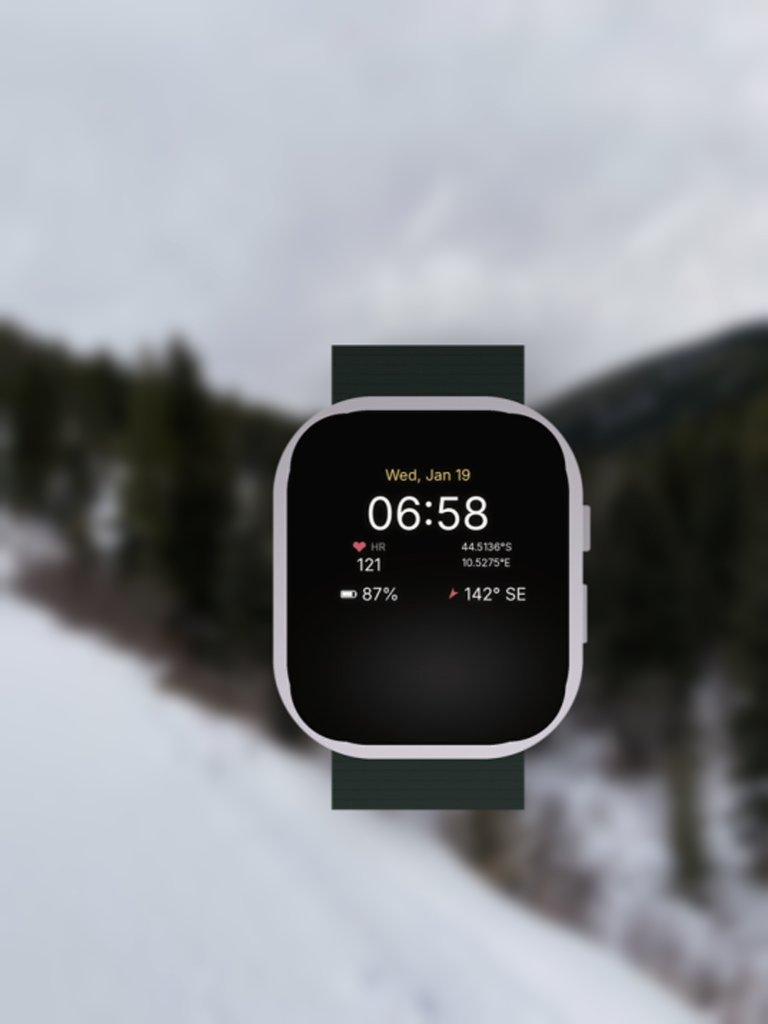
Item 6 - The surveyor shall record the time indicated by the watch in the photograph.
6:58
